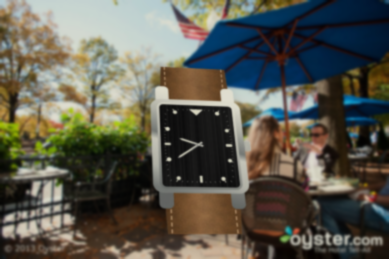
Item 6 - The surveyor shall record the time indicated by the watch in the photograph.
9:39
